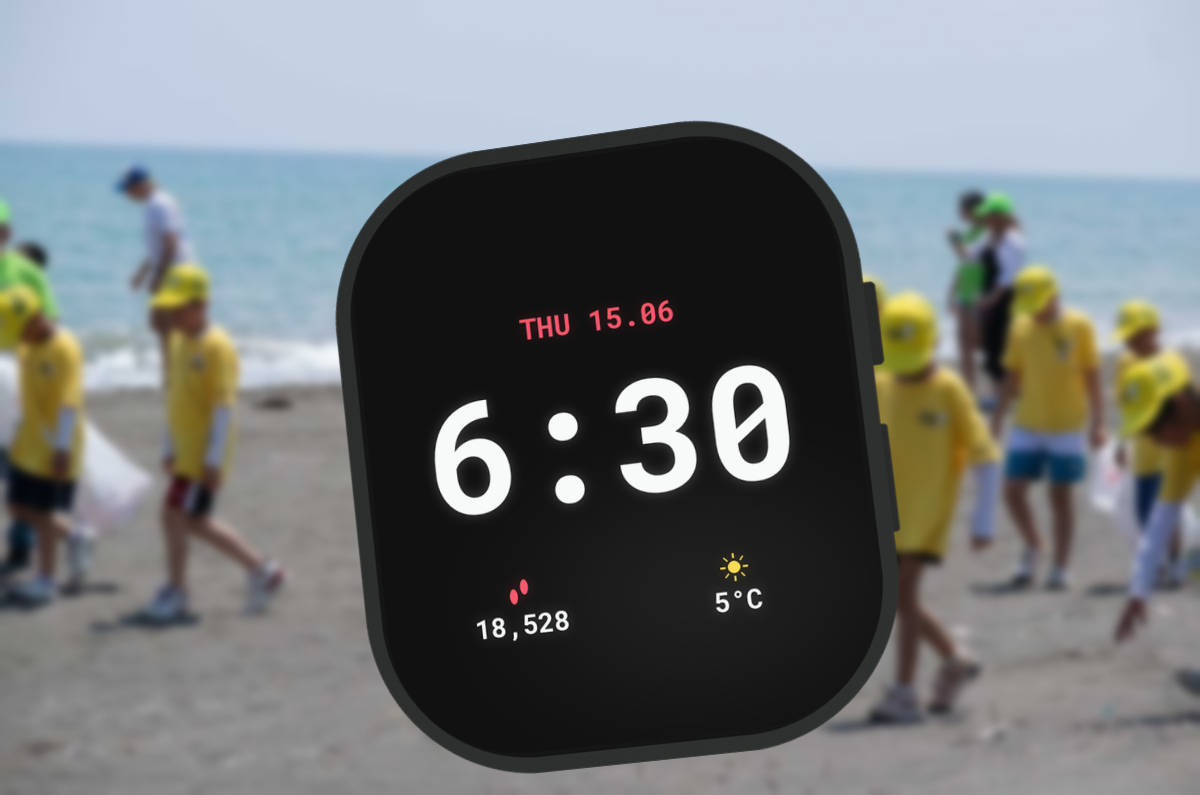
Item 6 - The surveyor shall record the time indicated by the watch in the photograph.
6:30
